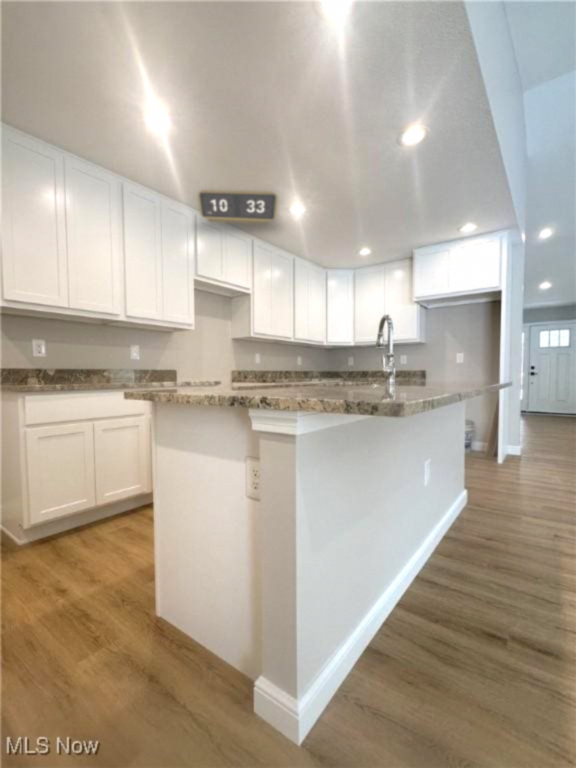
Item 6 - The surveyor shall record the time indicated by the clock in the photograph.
10:33
